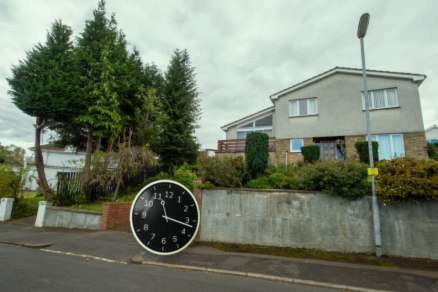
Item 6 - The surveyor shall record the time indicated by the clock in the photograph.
11:17
